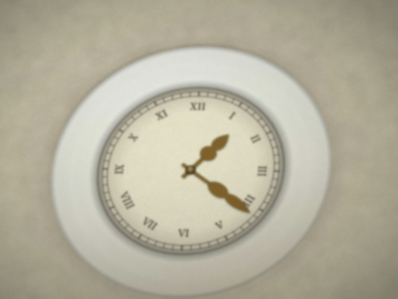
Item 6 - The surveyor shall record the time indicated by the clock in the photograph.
1:21
